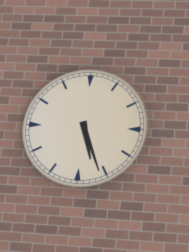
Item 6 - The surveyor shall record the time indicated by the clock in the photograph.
5:26
